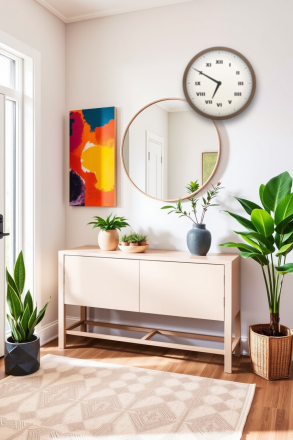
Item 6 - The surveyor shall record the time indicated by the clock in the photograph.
6:50
